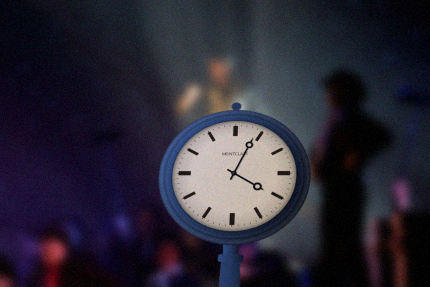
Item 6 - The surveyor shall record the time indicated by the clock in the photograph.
4:04
